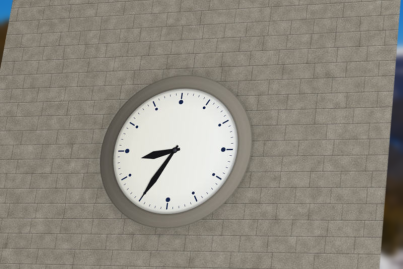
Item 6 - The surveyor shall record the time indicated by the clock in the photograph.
8:35
